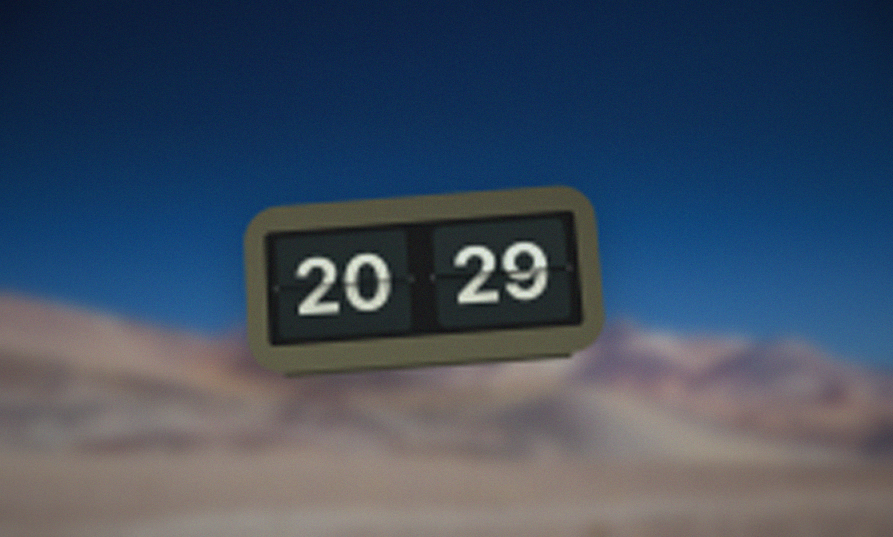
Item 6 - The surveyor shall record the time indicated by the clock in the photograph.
20:29
